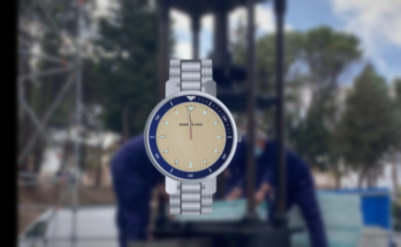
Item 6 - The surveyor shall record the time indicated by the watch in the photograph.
11:59
